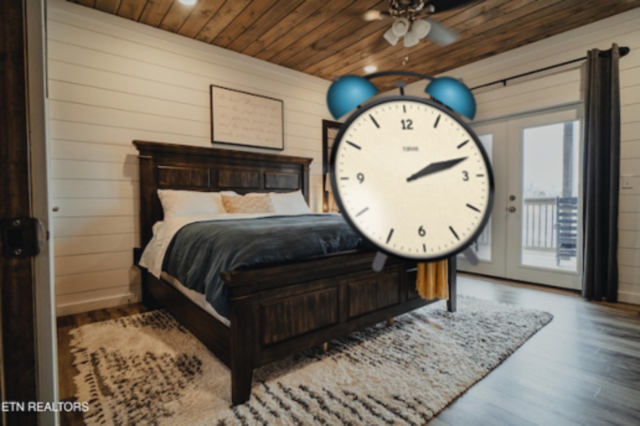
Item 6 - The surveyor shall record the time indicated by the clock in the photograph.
2:12
